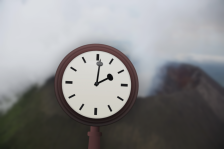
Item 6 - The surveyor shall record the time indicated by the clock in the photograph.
2:01
